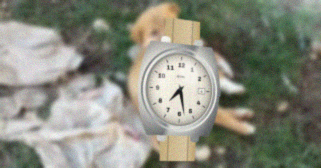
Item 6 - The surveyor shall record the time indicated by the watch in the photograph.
7:28
